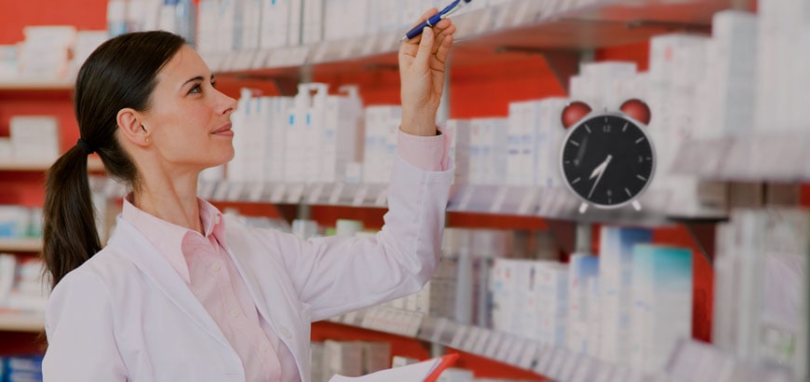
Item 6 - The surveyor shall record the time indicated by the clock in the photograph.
7:35
